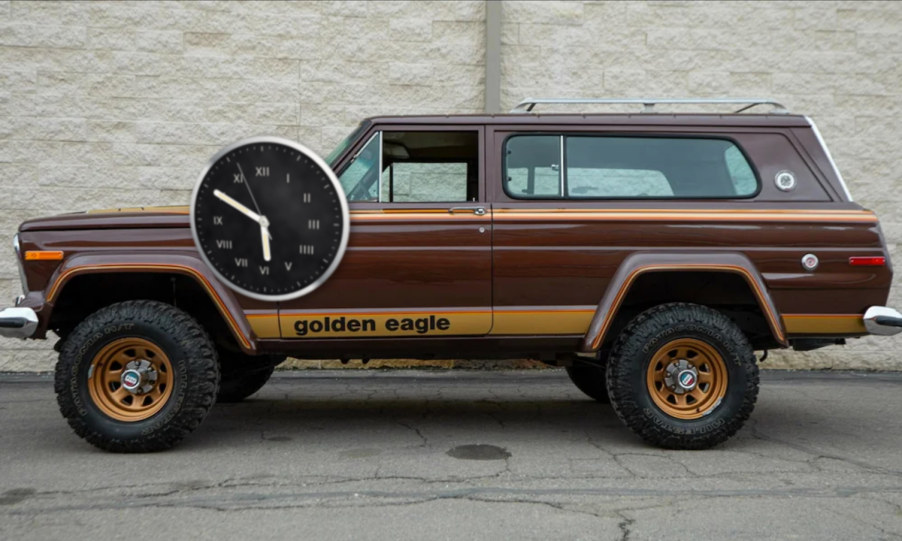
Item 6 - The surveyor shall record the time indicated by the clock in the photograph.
5:49:56
